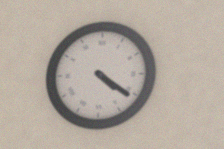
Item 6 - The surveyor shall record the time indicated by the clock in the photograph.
4:21
